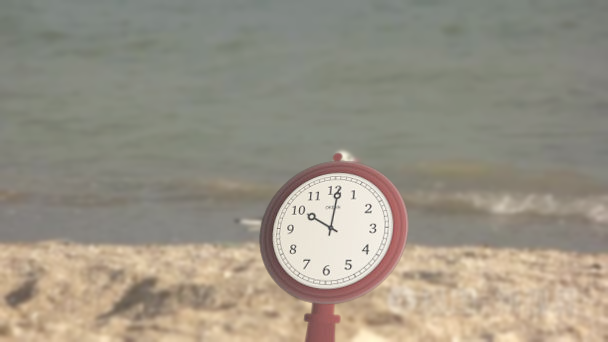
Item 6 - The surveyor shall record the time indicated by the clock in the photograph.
10:01
